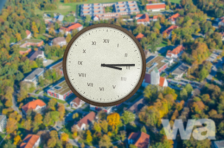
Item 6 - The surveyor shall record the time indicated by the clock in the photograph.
3:14
